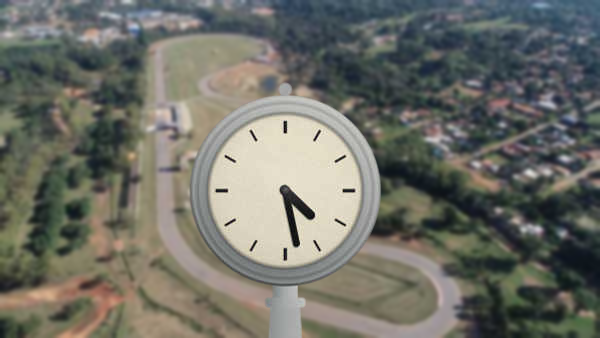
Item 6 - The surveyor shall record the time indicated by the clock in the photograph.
4:28
